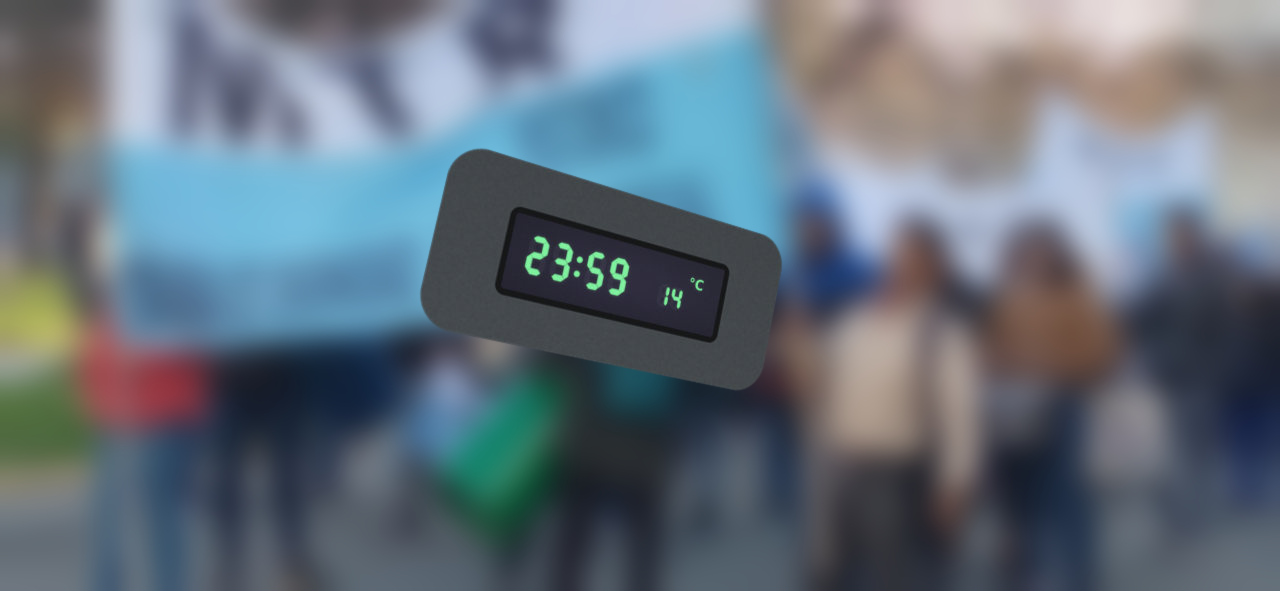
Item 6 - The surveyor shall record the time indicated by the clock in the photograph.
23:59
